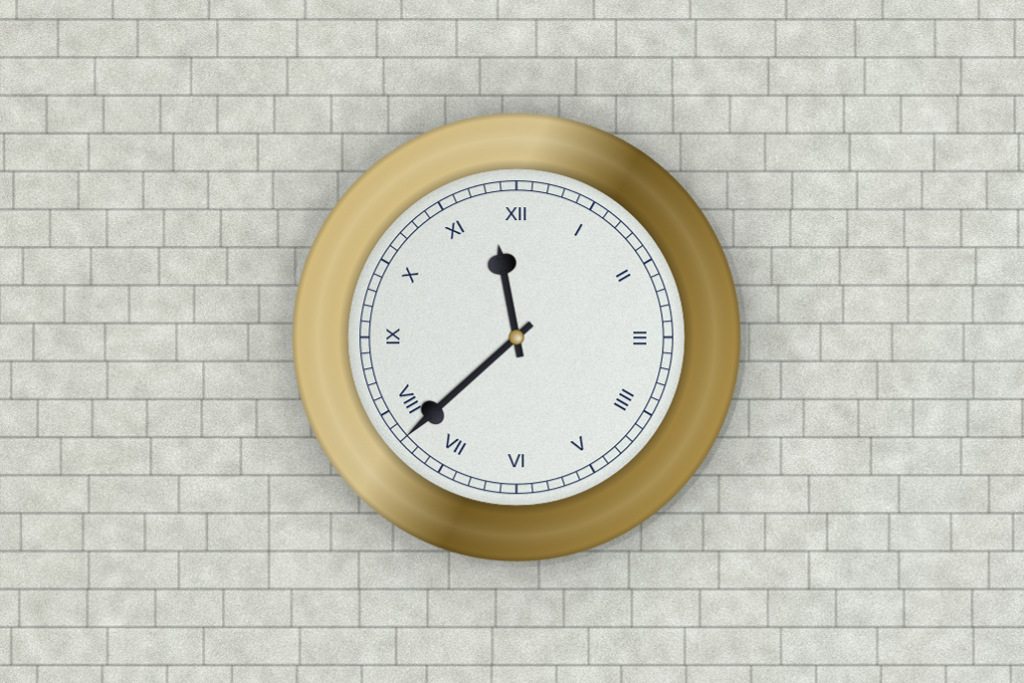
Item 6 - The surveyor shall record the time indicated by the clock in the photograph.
11:38
